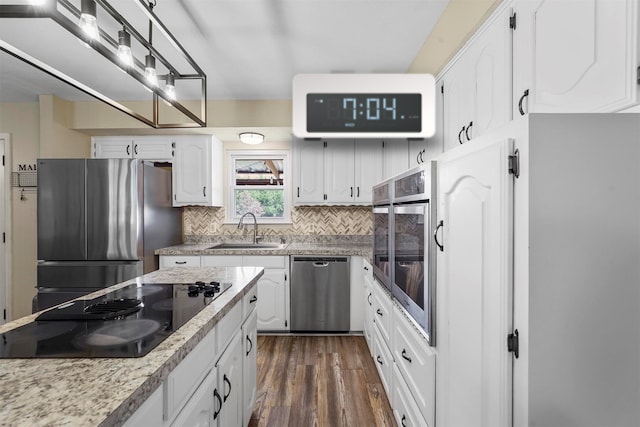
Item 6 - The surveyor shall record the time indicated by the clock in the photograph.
7:04
